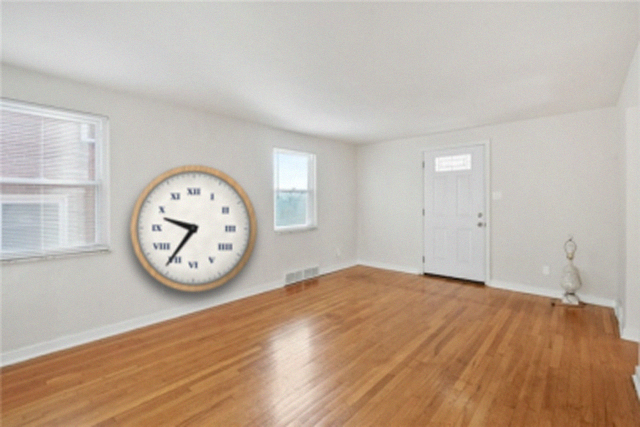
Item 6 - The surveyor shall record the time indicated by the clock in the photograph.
9:36
